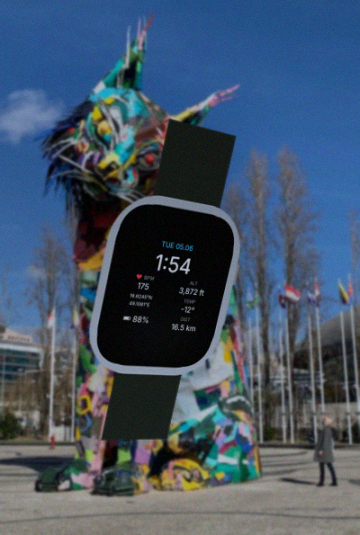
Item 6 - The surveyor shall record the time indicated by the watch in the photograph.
1:54
